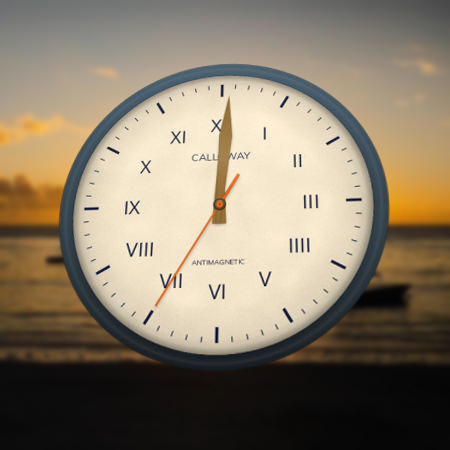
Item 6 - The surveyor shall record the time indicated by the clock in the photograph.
12:00:35
